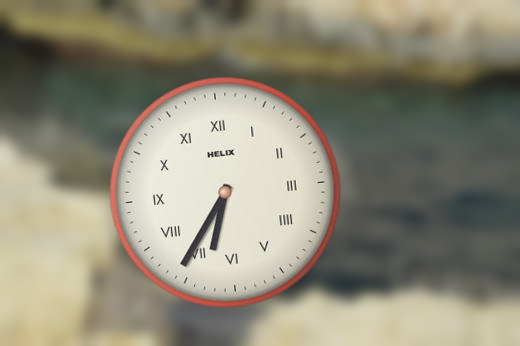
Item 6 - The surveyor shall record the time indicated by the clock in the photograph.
6:36
